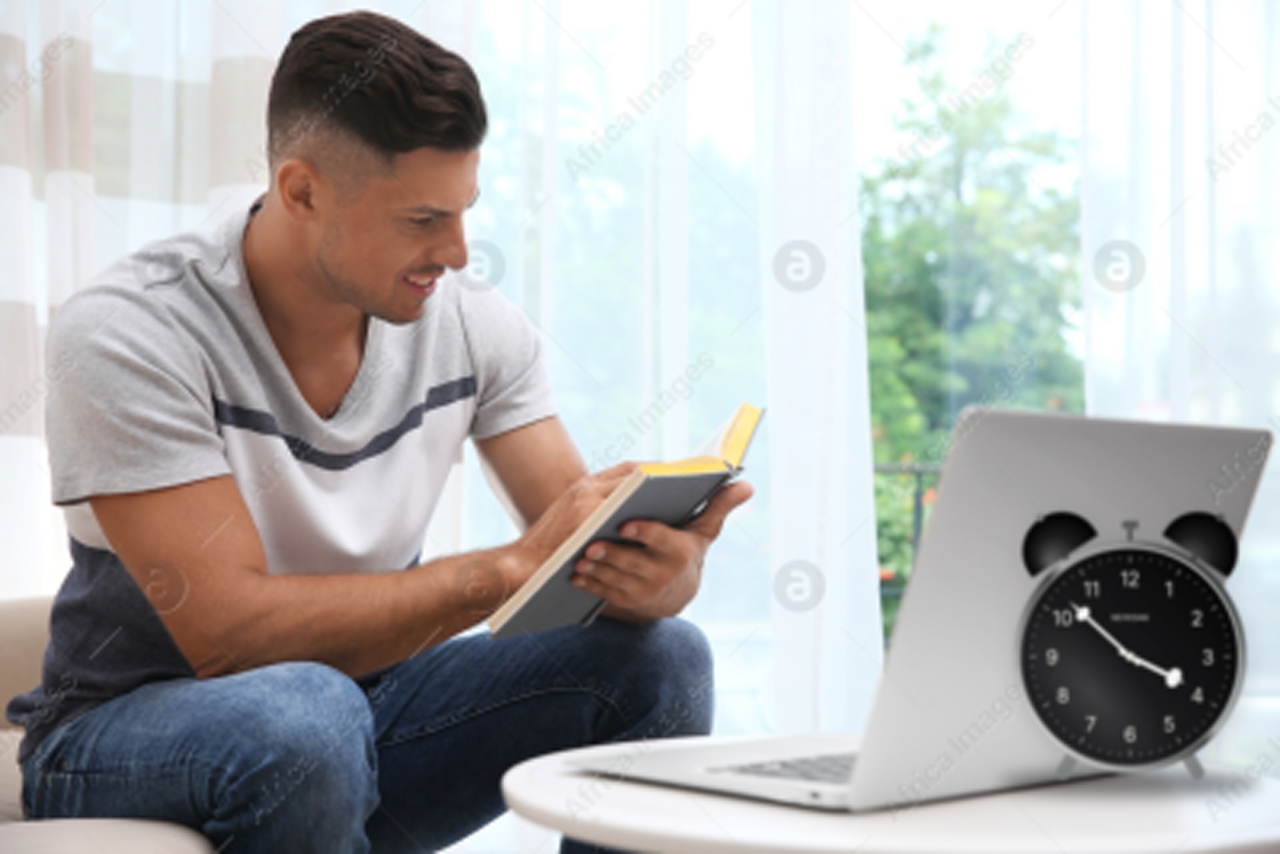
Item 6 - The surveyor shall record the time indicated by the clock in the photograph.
3:52
